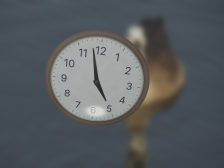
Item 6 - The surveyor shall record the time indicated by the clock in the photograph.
4:58
